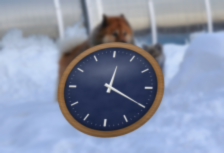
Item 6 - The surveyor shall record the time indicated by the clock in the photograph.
12:20
